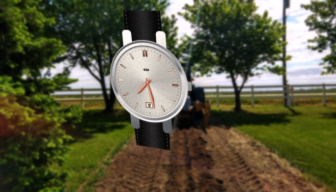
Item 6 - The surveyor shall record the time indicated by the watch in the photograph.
7:28
